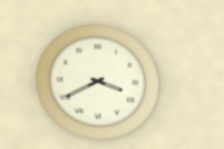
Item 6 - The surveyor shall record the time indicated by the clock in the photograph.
3:40
